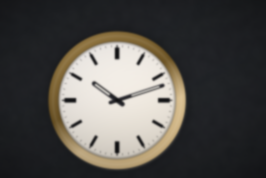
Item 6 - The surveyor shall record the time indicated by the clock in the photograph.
10:12
